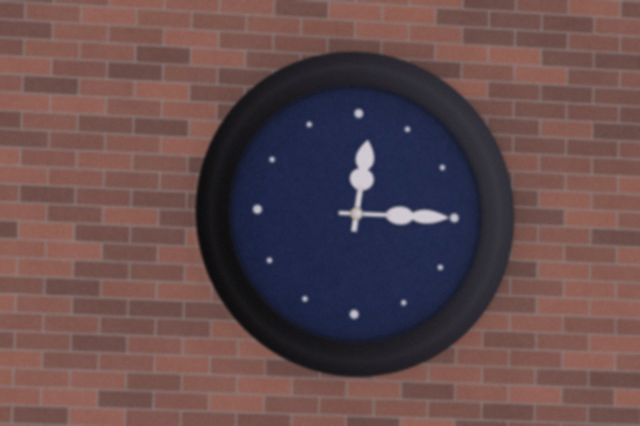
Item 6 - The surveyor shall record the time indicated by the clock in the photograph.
12:15
